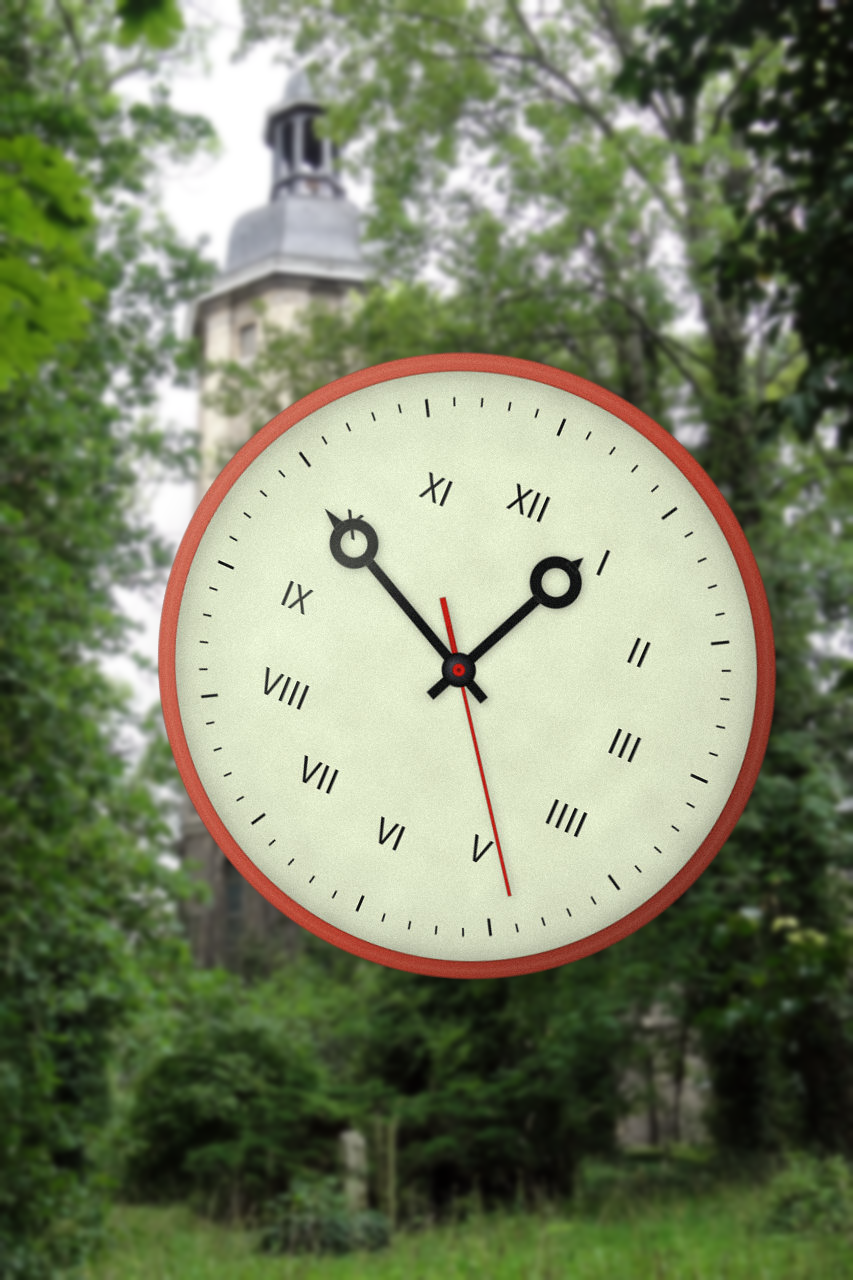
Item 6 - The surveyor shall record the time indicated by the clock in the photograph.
12:49:24
